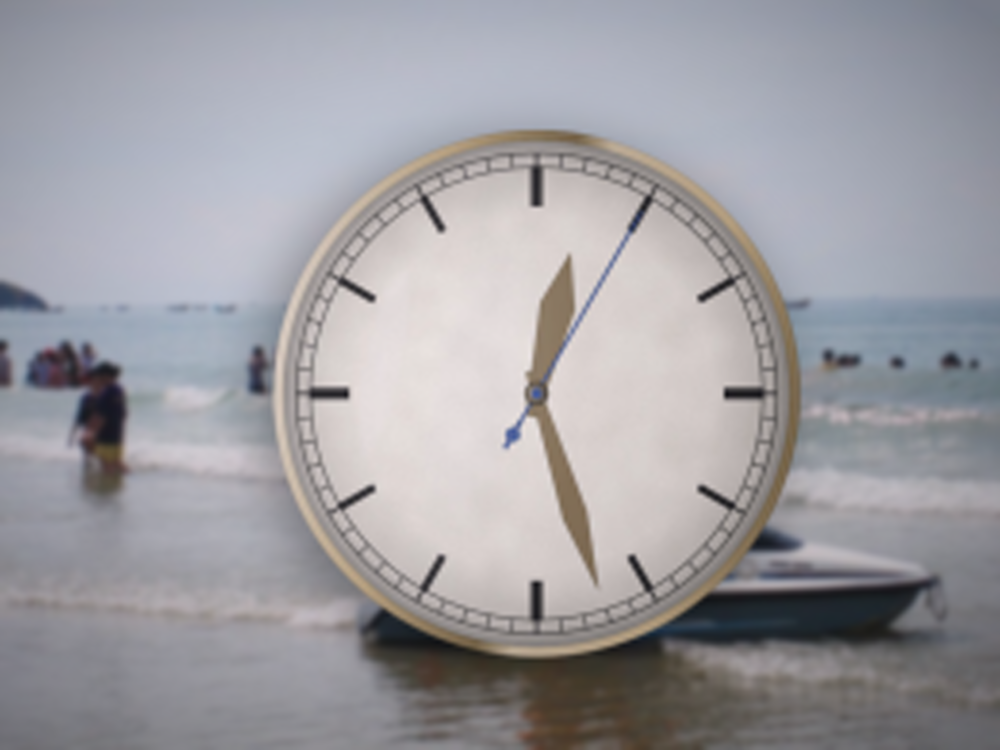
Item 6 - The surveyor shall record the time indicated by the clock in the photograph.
12:27:05
